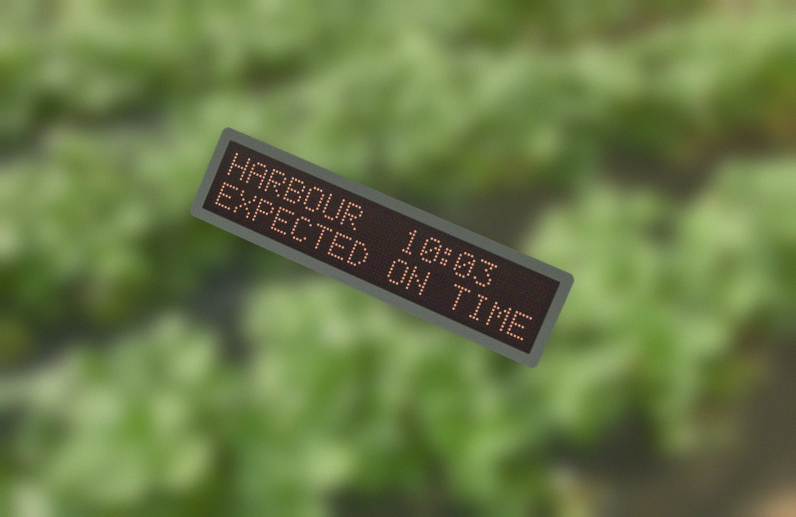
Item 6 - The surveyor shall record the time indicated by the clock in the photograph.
10:03
